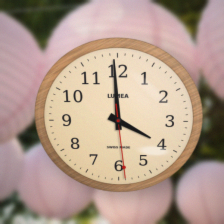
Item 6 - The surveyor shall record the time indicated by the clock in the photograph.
3:59:29
